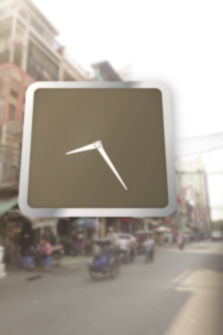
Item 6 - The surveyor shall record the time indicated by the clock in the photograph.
8:25
